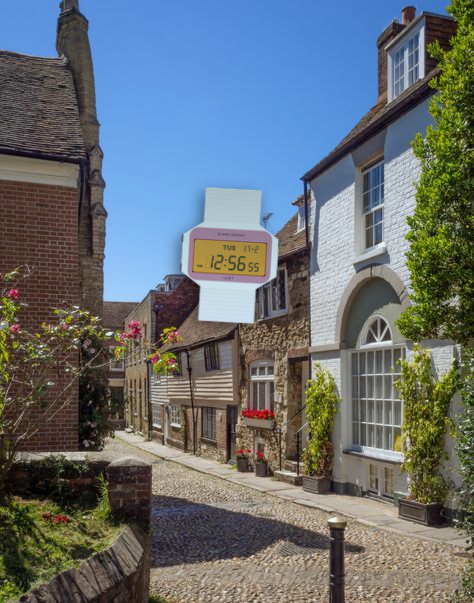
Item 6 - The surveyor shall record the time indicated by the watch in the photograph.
12:56:55
